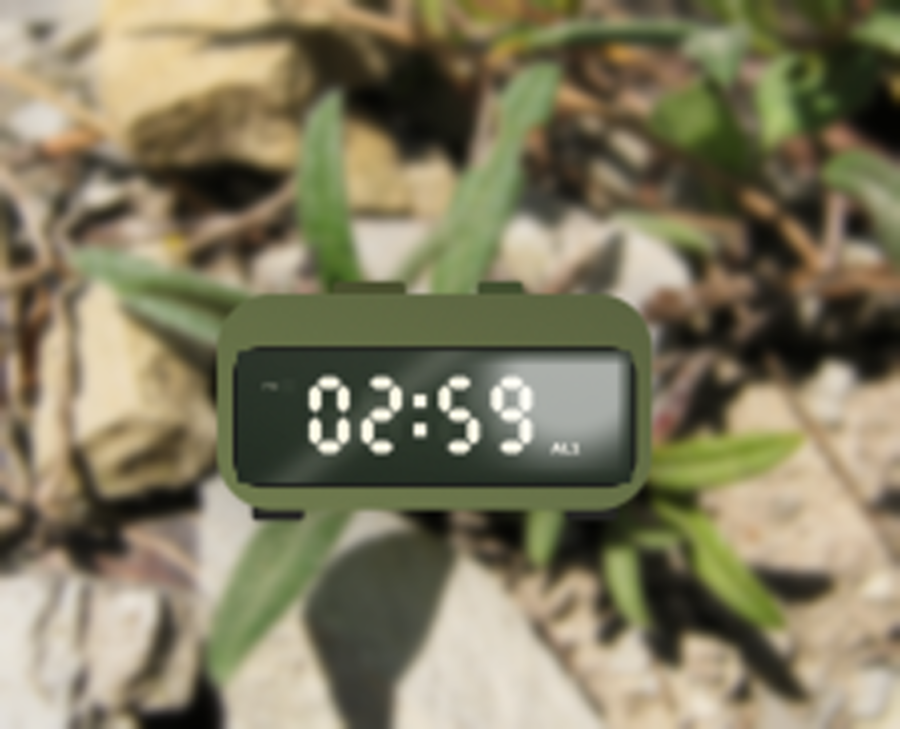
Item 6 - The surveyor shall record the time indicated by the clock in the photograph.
2:59
